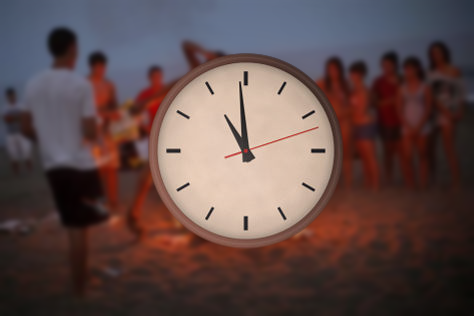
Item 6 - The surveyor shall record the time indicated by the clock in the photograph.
10:59:12
